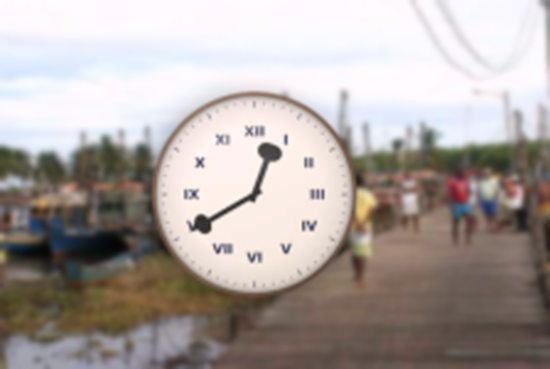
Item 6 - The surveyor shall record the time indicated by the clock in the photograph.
12:40
